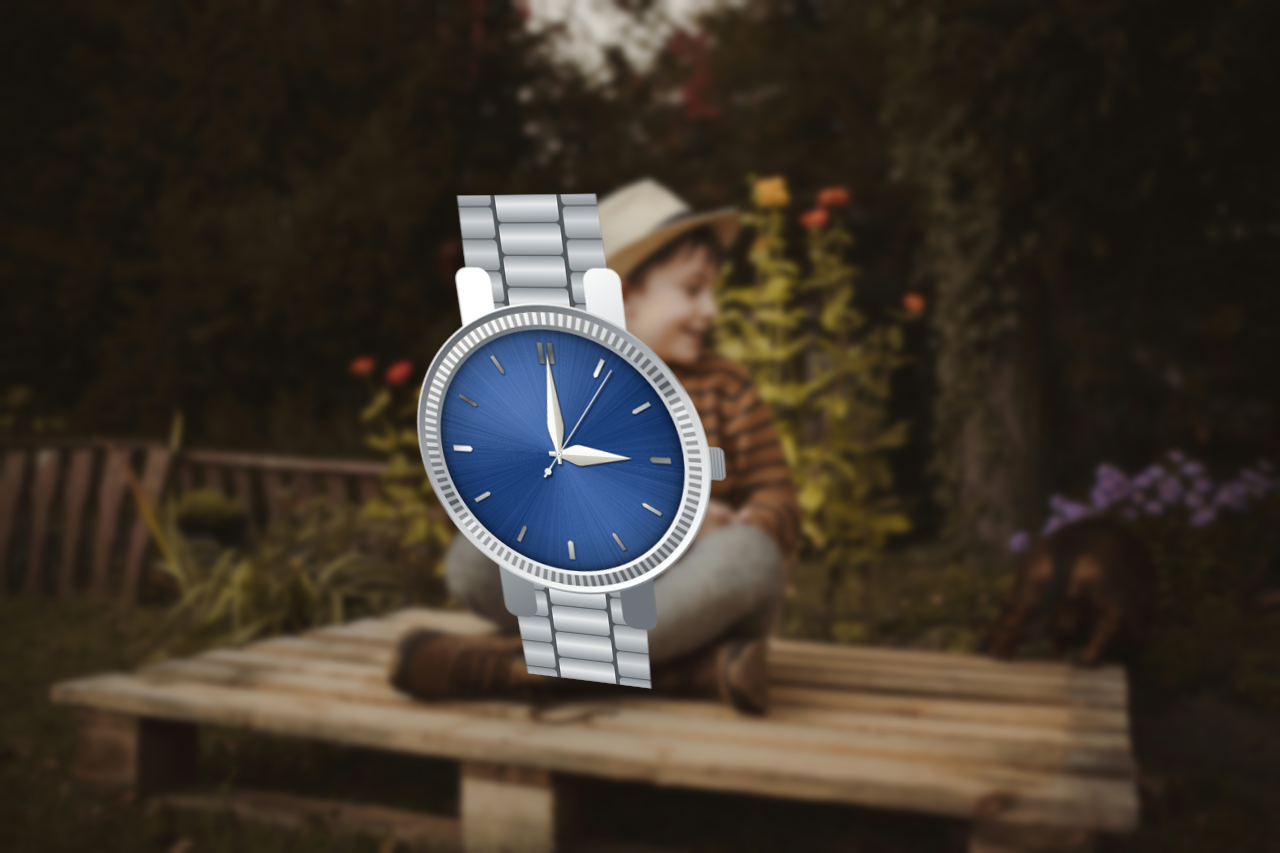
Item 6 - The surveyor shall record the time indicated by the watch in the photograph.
3:00:06
